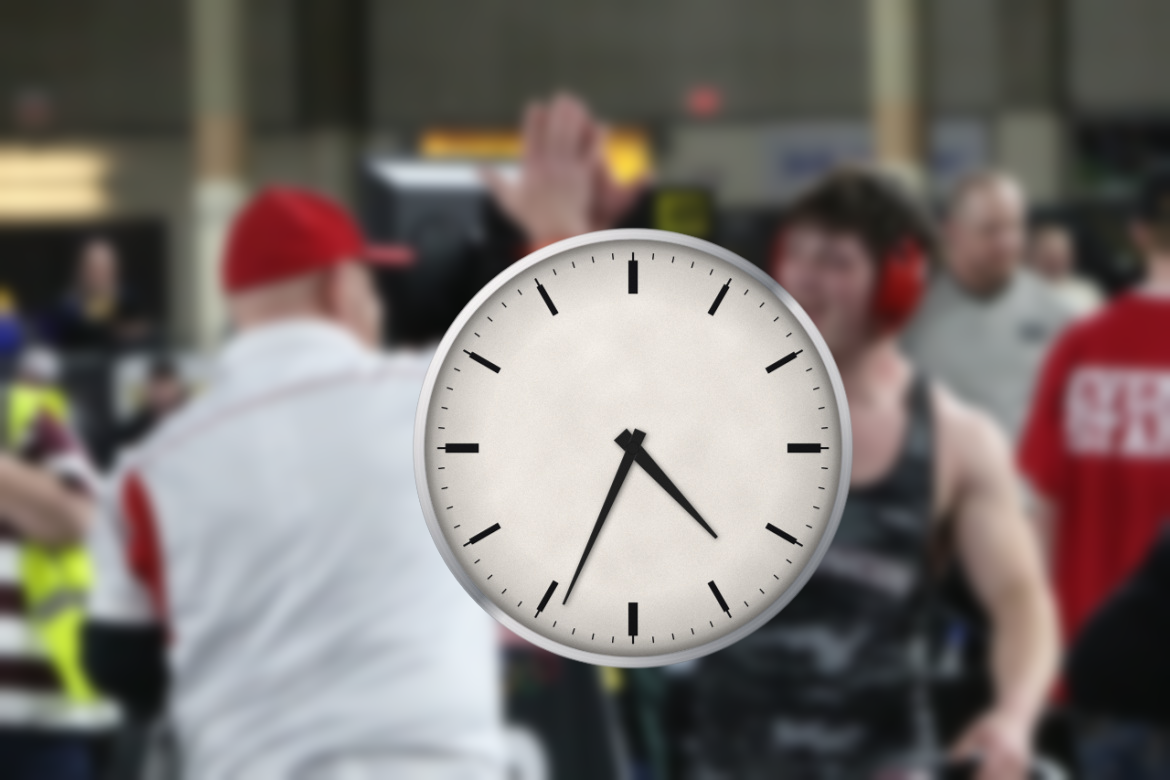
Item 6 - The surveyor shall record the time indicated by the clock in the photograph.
4:34
